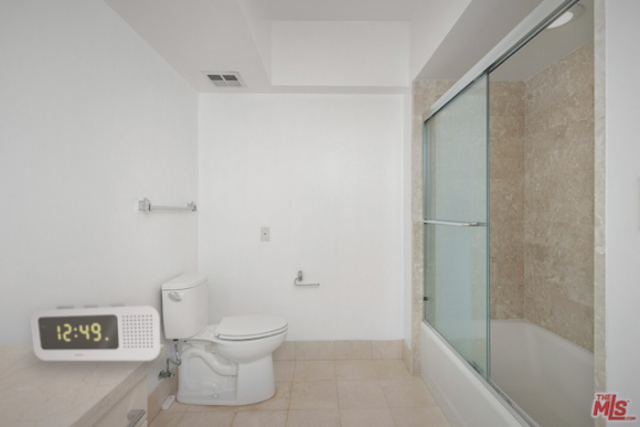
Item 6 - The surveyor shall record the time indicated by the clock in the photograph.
12:49
